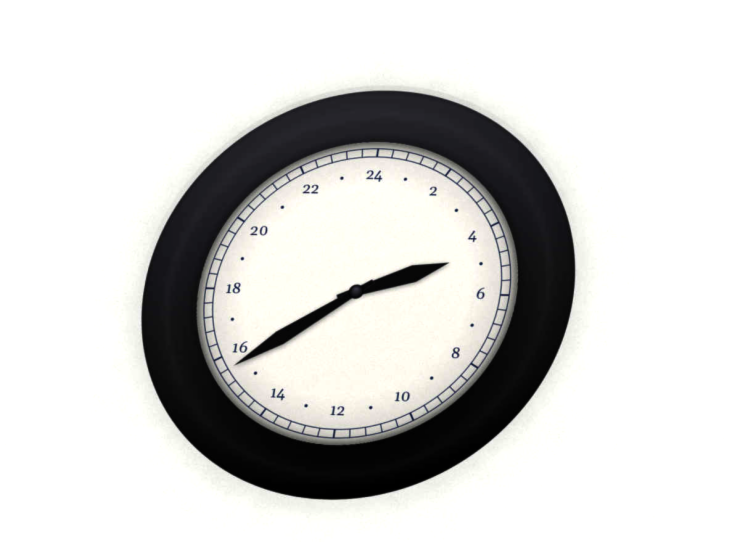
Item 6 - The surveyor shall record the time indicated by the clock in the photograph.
4:39
